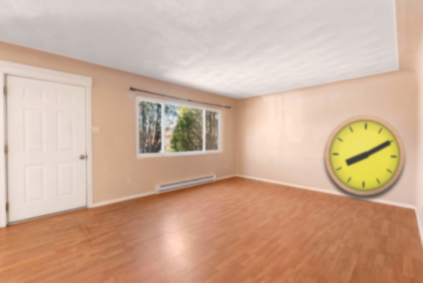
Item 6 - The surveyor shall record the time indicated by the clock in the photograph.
8:10
